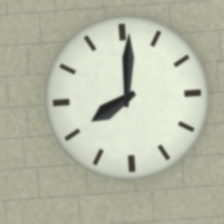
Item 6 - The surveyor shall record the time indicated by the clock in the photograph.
8:01
